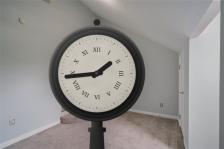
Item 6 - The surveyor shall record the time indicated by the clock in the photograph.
1:44
